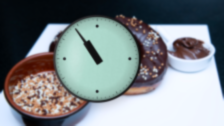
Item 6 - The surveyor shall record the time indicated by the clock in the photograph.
10:54
